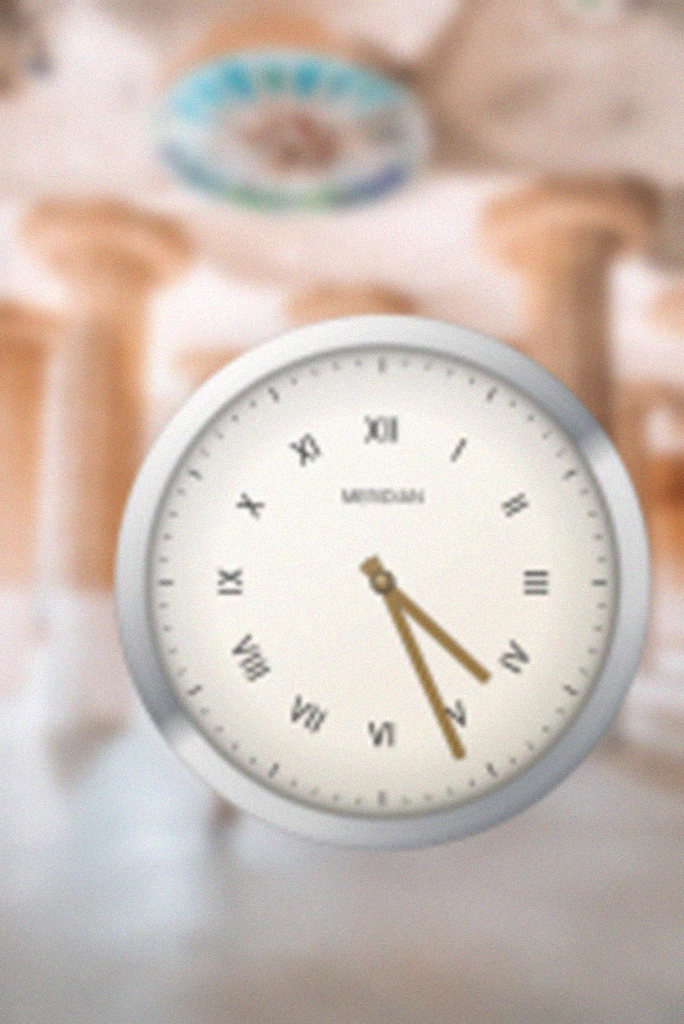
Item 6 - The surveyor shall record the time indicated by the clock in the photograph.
4:26
